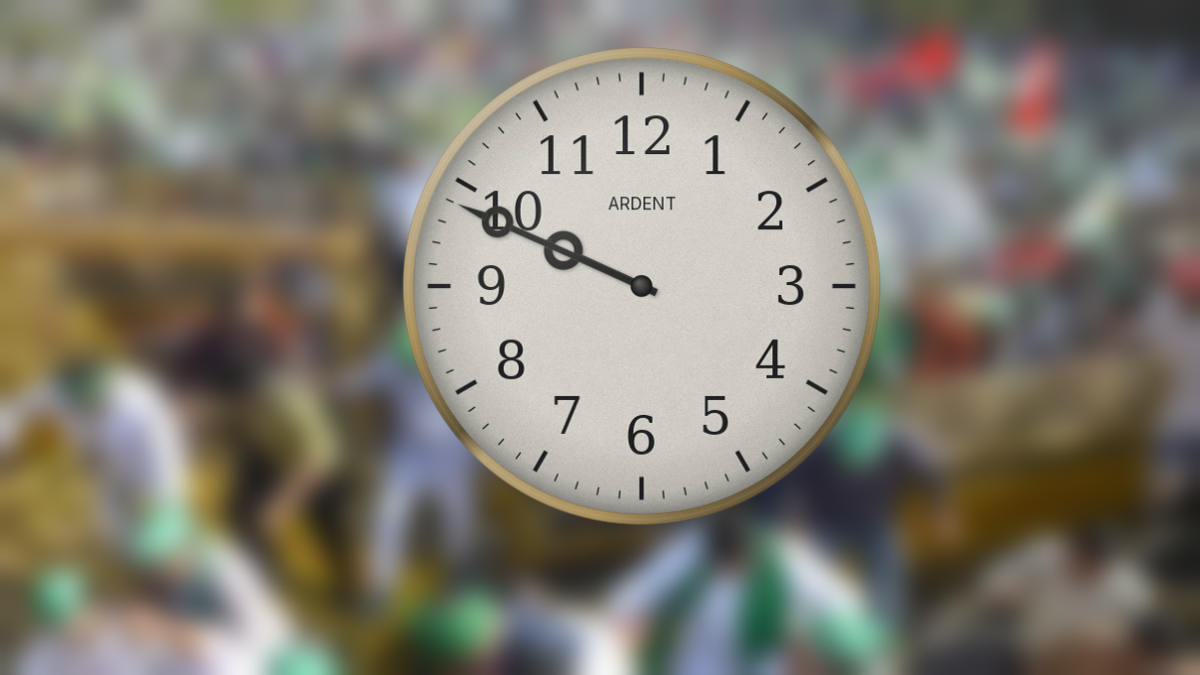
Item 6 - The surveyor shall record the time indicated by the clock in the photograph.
9:49
